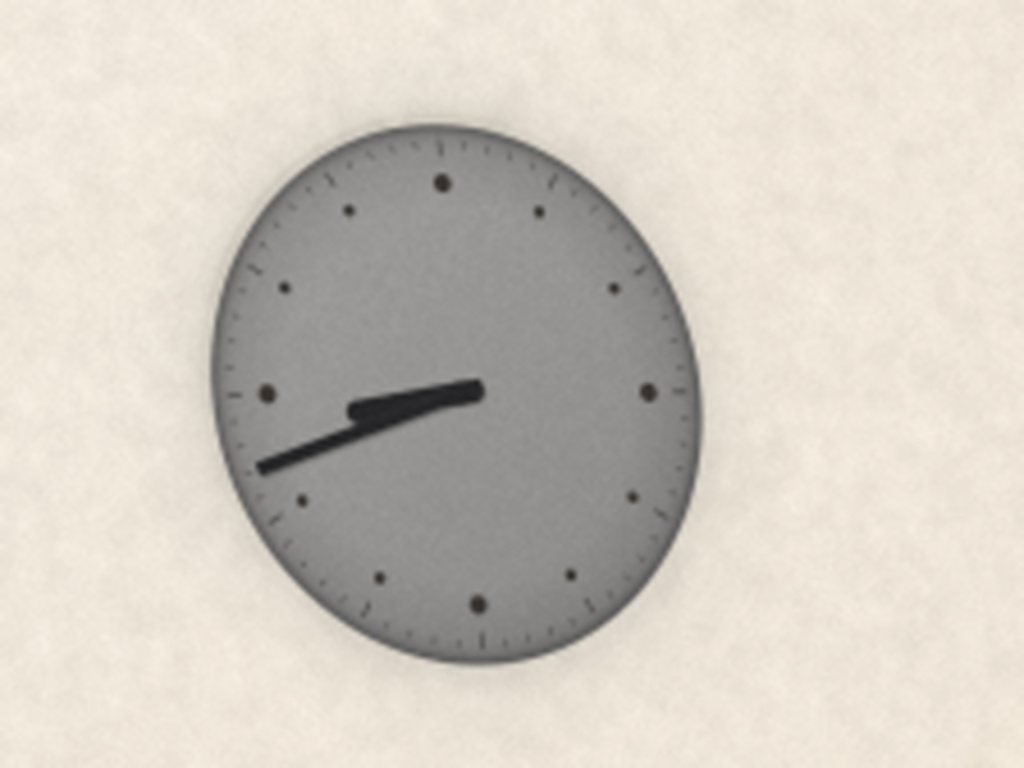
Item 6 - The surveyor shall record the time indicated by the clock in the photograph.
8:42
